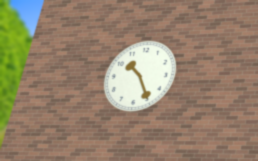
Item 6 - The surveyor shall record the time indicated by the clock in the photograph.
10:25
